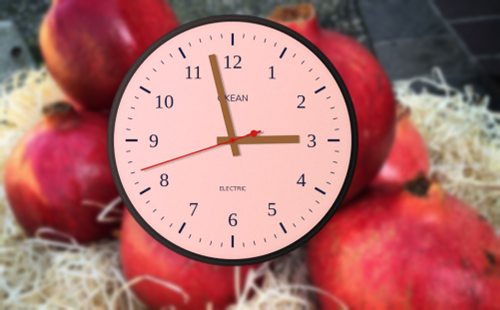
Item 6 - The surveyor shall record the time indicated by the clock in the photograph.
2:57:42
